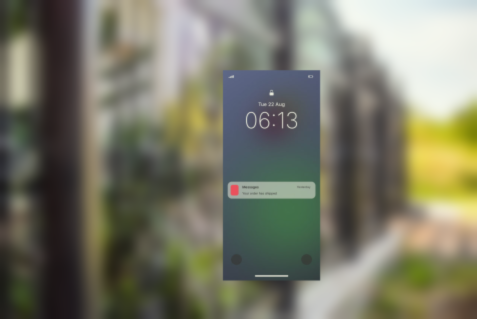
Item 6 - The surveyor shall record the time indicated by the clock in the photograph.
6:13
